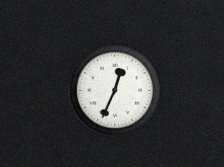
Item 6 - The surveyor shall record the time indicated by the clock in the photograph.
12:34
